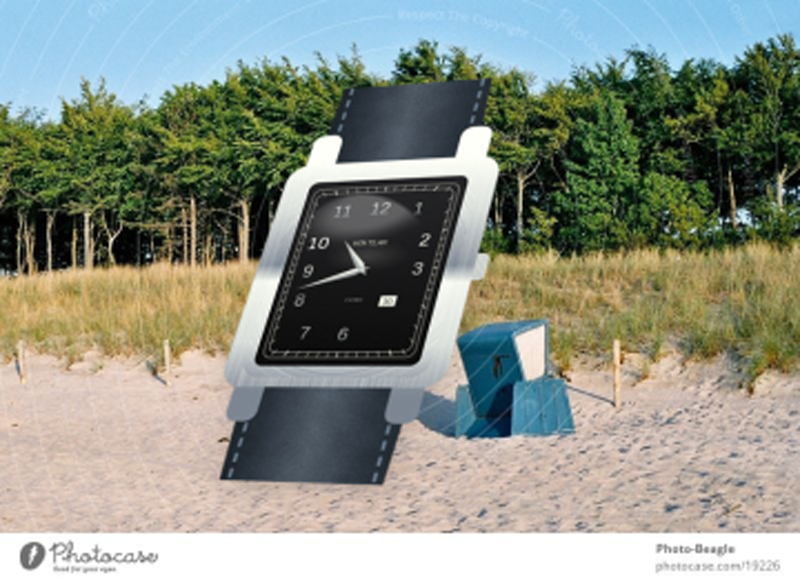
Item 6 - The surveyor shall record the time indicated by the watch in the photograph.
10:42
